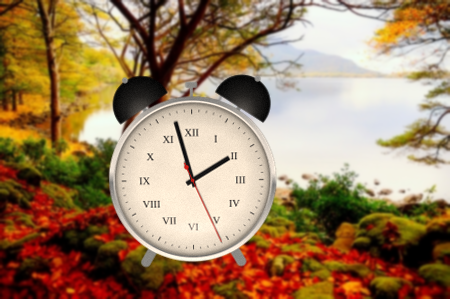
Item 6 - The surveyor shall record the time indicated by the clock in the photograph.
1:57:26
